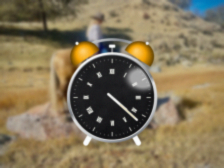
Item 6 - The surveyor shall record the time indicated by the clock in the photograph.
4:22
